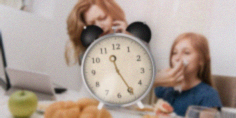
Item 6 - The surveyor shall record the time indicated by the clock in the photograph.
11:25
